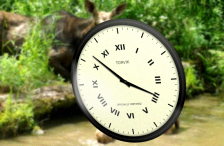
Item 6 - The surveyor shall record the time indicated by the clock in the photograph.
3:52
